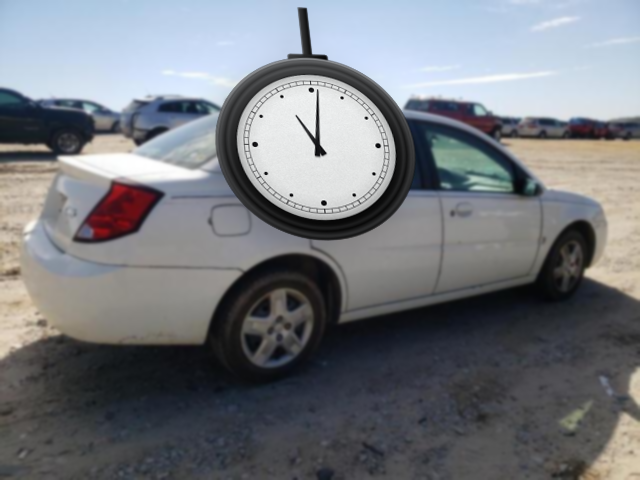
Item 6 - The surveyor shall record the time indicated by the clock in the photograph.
11:01
